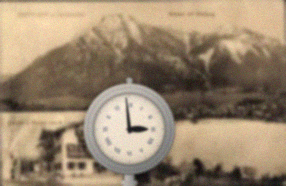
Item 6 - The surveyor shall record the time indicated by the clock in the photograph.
2:59
